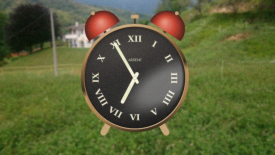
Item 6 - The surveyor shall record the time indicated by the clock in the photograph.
6:55
